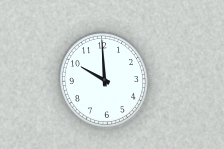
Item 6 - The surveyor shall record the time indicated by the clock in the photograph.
10:00
